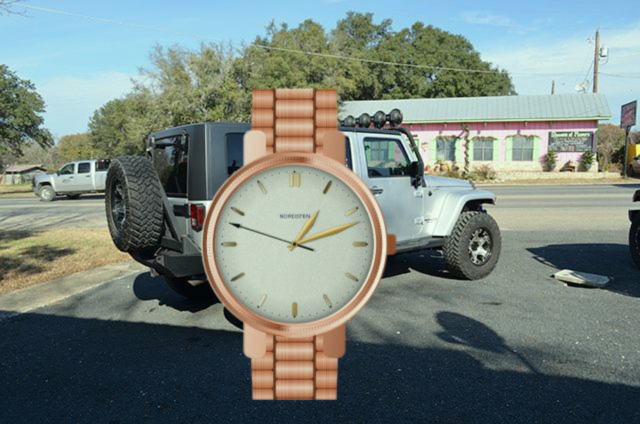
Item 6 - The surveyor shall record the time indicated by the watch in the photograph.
1:11:48
